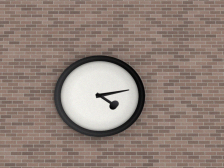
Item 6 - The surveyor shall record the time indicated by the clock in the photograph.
4:13
